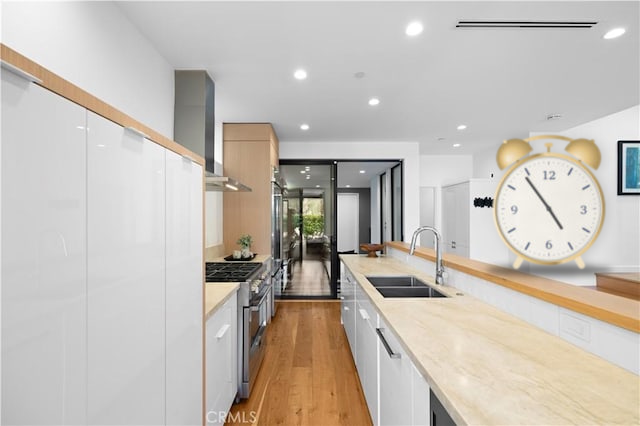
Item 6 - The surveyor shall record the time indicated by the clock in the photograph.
4:54
